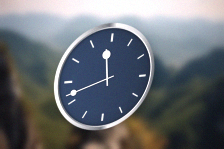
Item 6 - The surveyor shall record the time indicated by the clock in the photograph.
11:42
